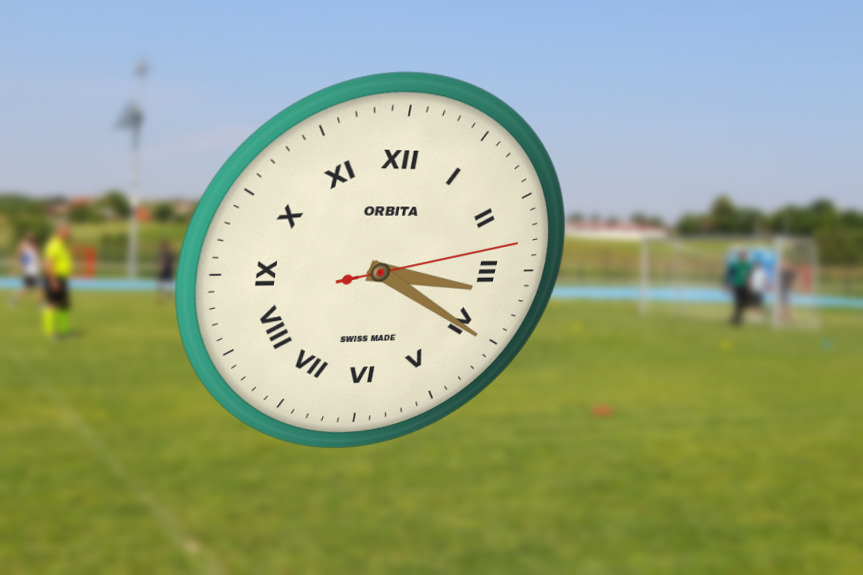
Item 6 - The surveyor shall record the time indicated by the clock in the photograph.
3:20:13
